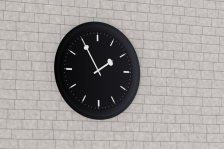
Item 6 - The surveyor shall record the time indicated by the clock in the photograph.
1:55
